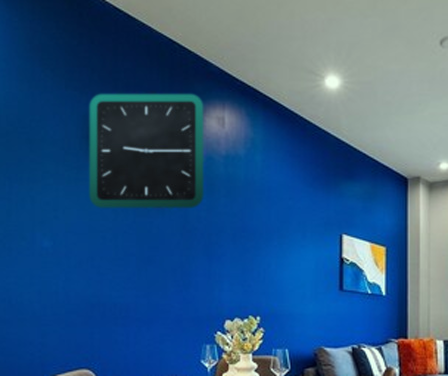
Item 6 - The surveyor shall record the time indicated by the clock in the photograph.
9:15
